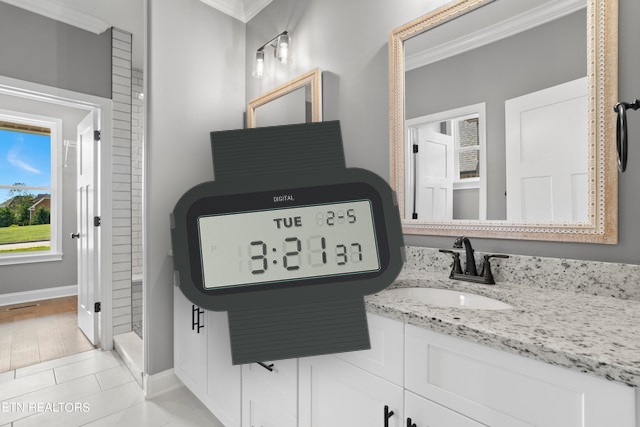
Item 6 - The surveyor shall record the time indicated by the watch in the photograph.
3:21:37
